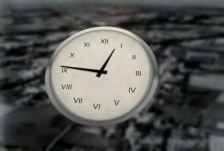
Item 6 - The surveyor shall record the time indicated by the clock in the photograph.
12:46
